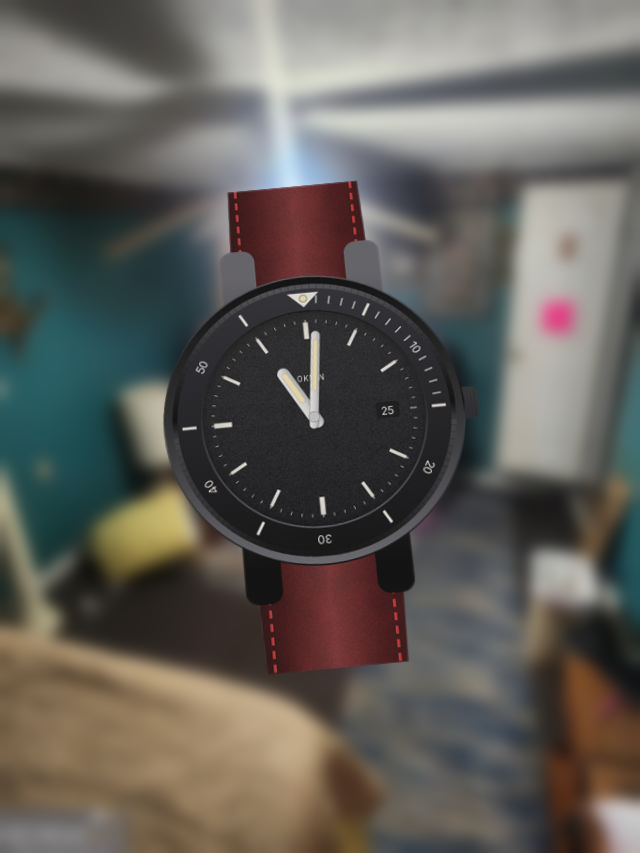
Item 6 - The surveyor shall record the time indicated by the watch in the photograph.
11:01
